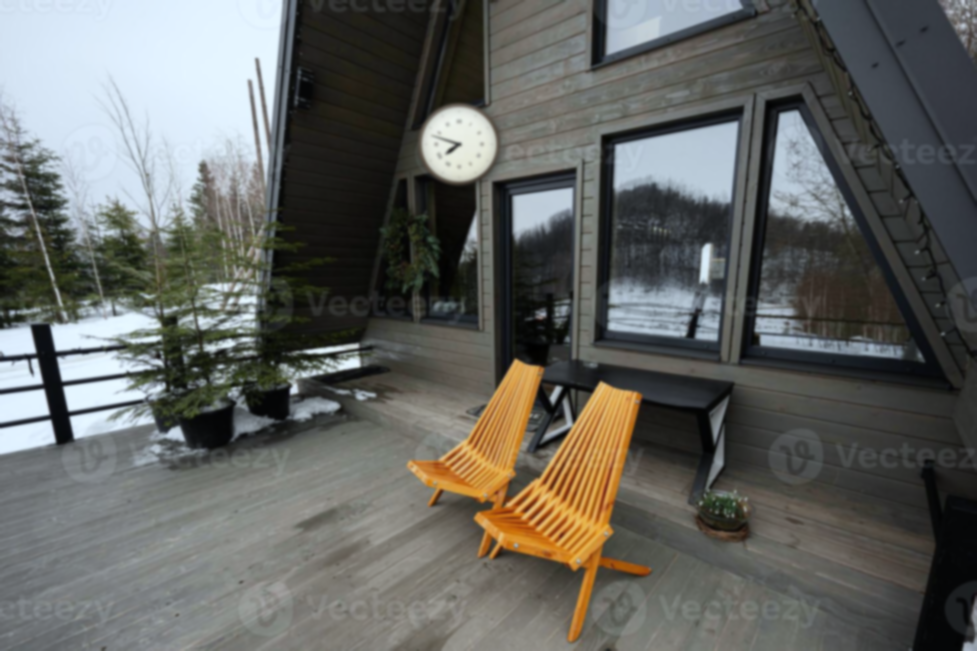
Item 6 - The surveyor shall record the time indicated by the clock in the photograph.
7:48
